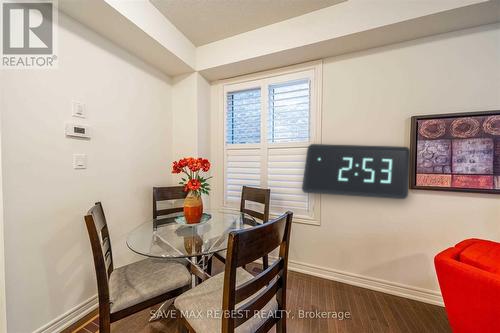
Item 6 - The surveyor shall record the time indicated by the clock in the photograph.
2:53
